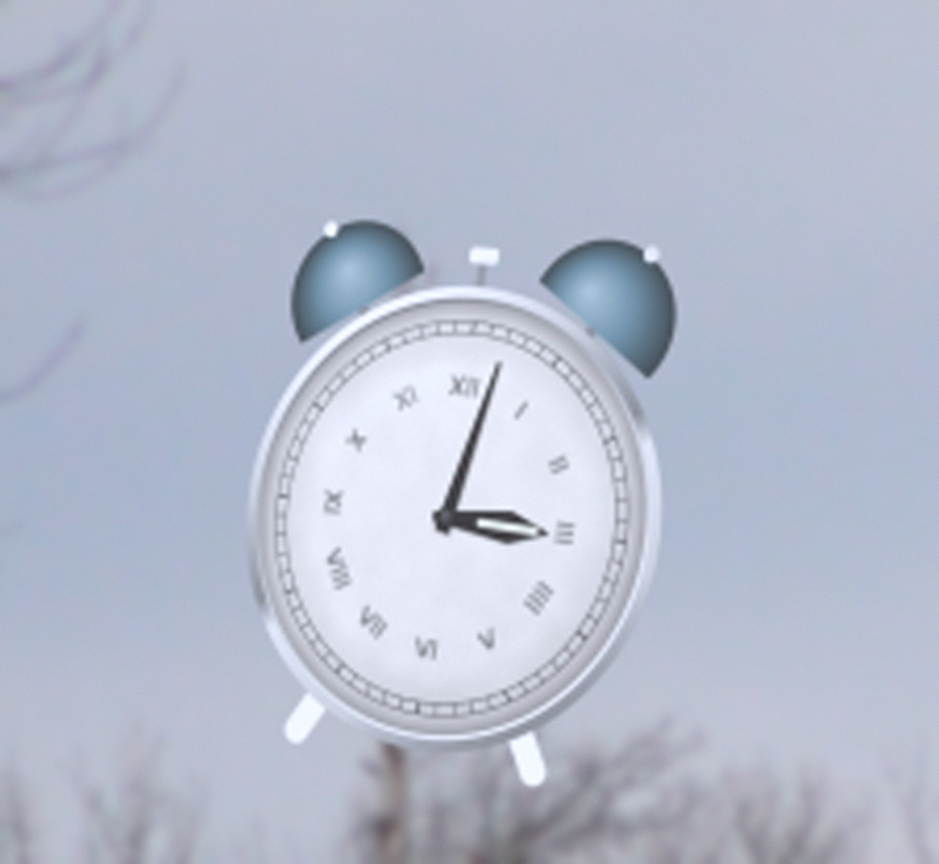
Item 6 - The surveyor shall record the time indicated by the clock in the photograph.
3:02
